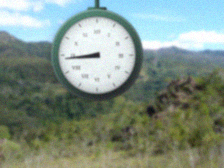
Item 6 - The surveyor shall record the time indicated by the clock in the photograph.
8:44
